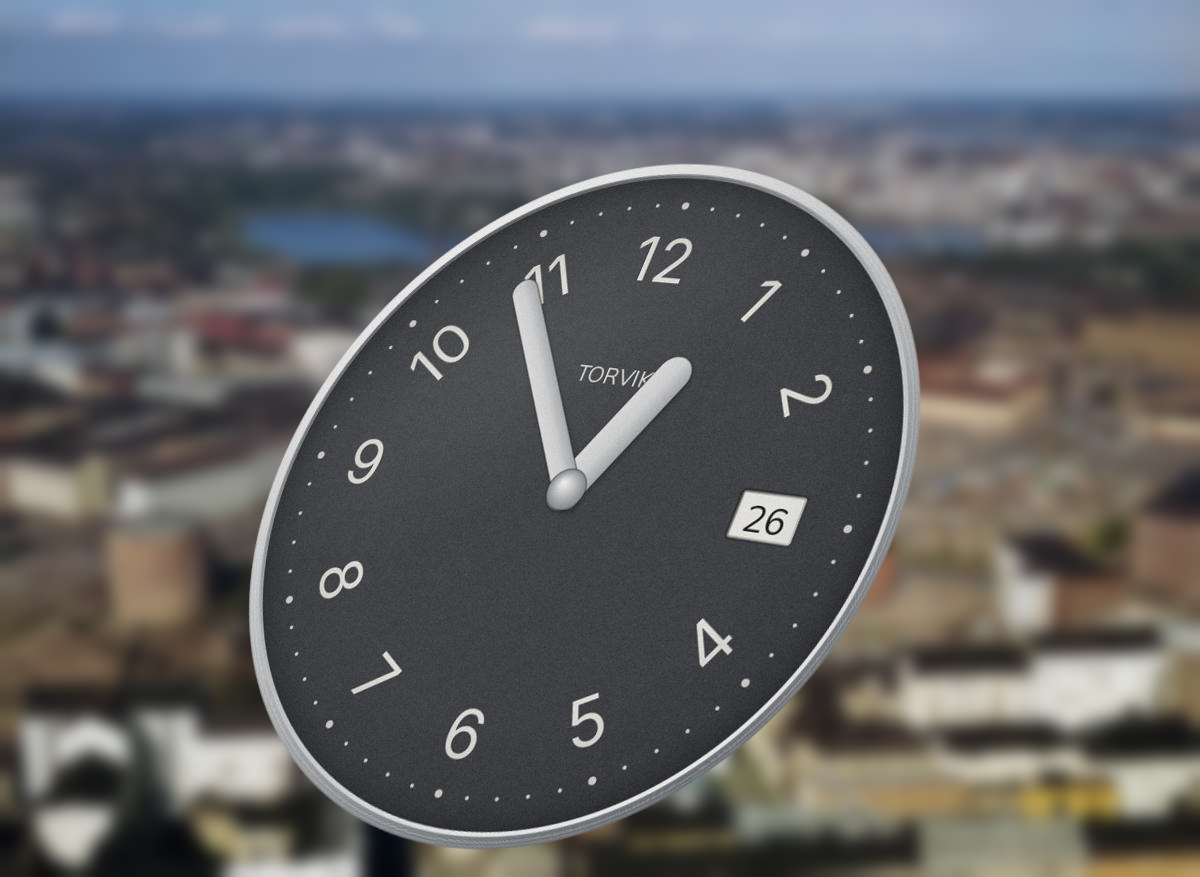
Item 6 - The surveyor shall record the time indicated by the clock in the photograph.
12:54
